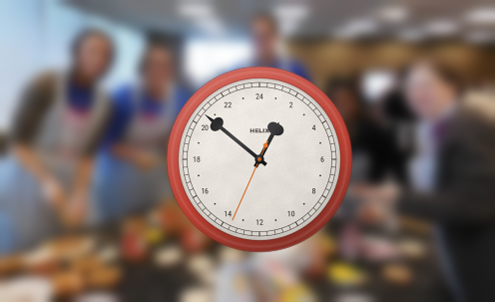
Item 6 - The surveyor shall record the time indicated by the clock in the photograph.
1:51:34
